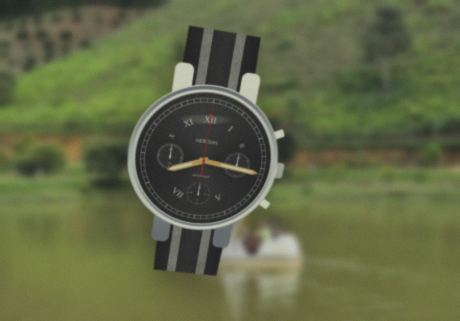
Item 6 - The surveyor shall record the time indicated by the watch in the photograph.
8:16
